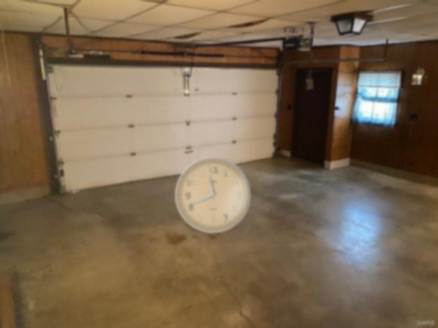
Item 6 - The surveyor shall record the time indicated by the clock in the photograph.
11:41
